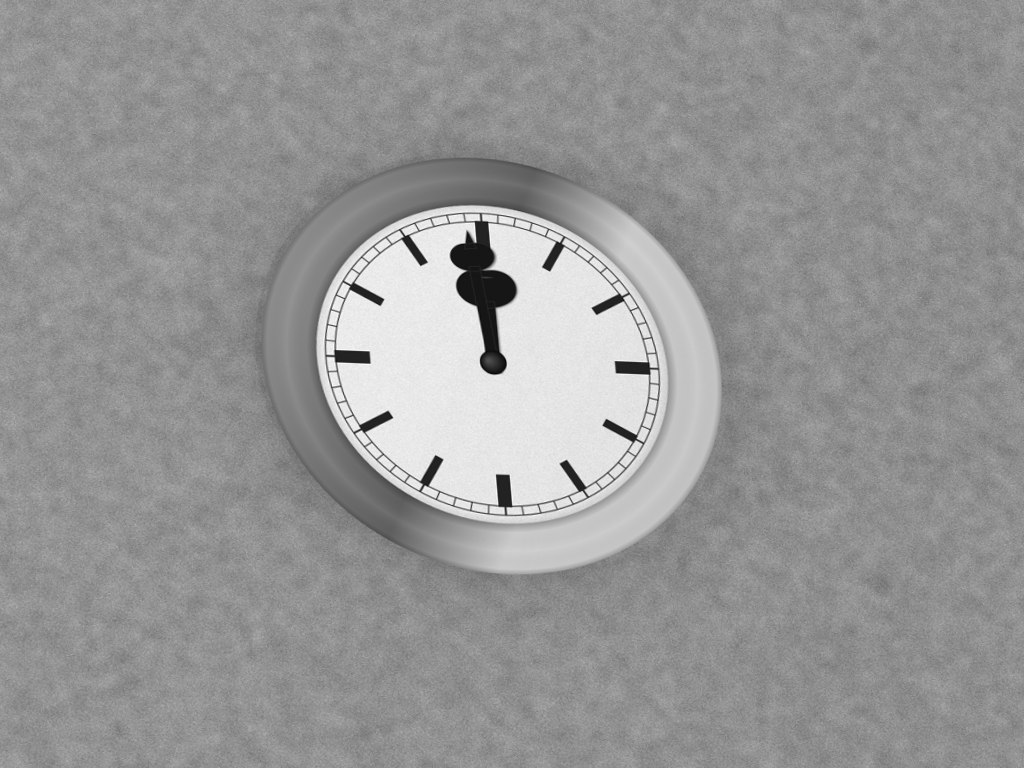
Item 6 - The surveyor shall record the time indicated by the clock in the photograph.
11:59
